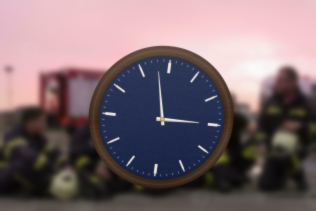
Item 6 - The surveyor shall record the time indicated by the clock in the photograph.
2:58
